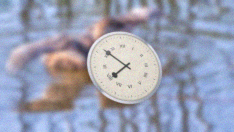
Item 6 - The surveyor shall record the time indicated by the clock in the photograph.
7:52
